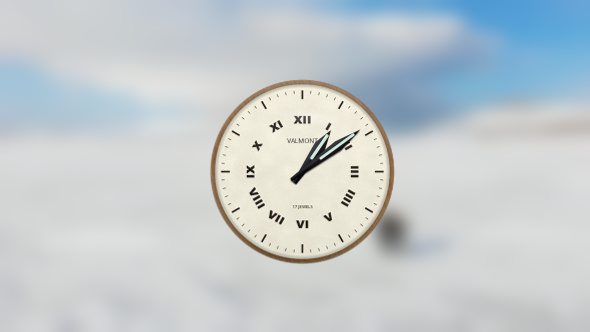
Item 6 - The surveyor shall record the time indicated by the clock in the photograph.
1:09
